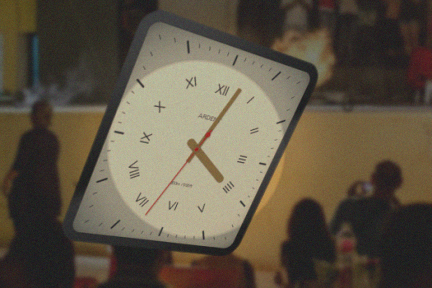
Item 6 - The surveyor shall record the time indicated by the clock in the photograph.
4:02:33
